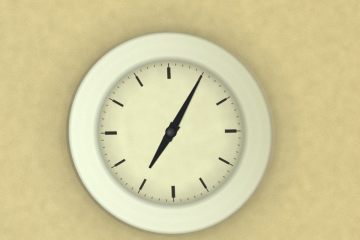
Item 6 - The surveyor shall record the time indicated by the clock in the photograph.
7:05
